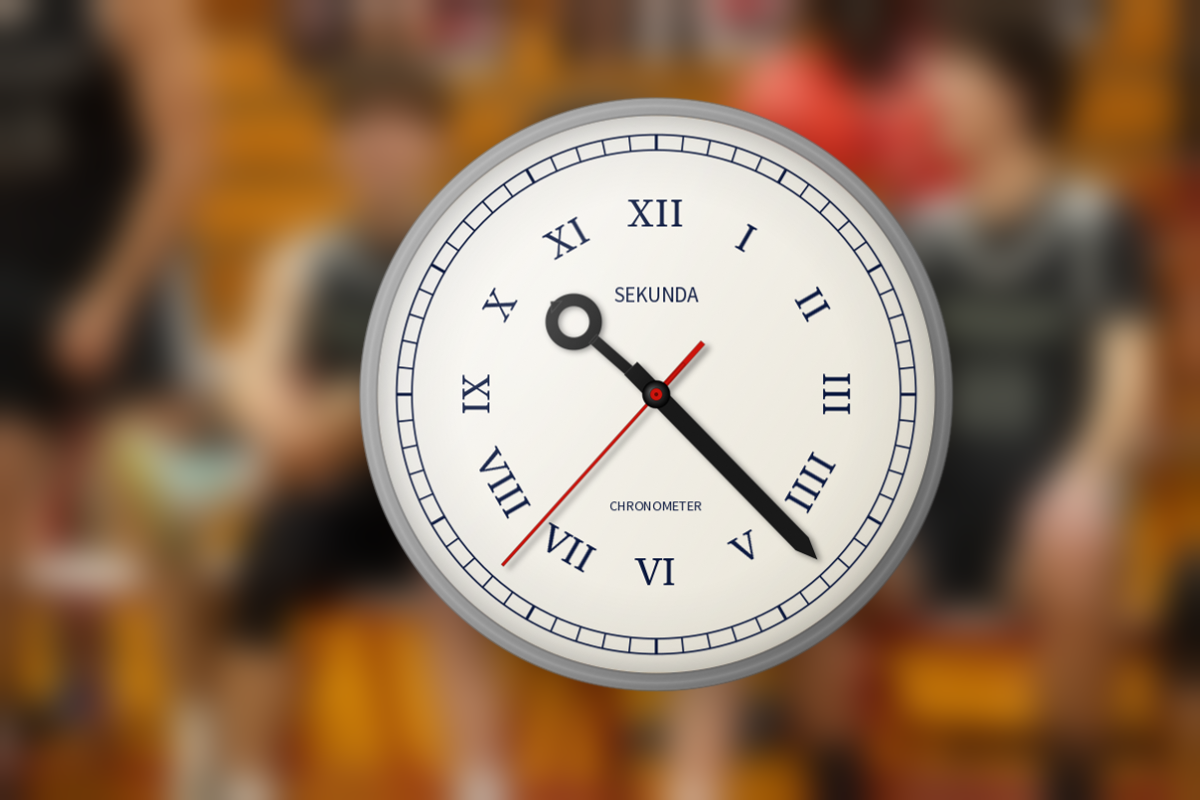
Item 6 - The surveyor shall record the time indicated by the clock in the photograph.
10:22:37
